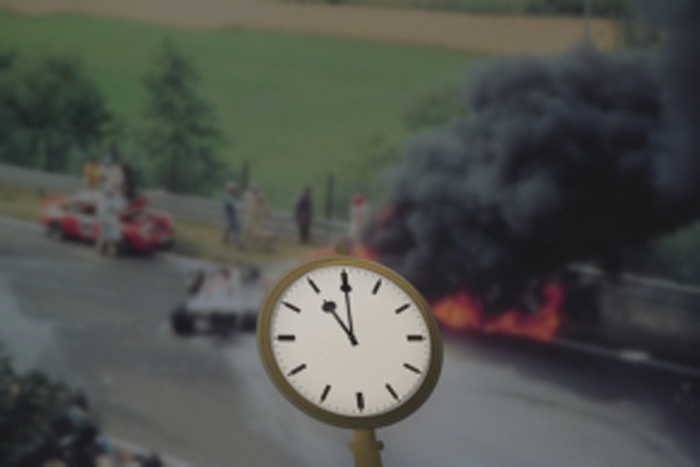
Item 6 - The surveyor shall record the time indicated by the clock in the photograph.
11:00
